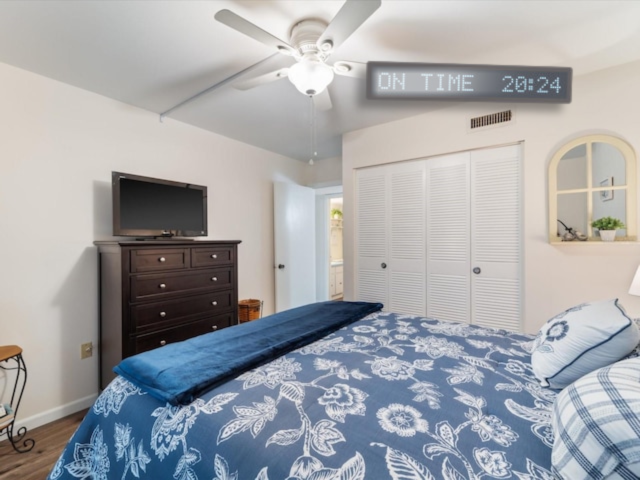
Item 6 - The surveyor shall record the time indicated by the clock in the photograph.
20:24
